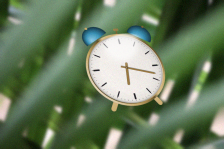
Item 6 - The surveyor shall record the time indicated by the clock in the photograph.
6:18
